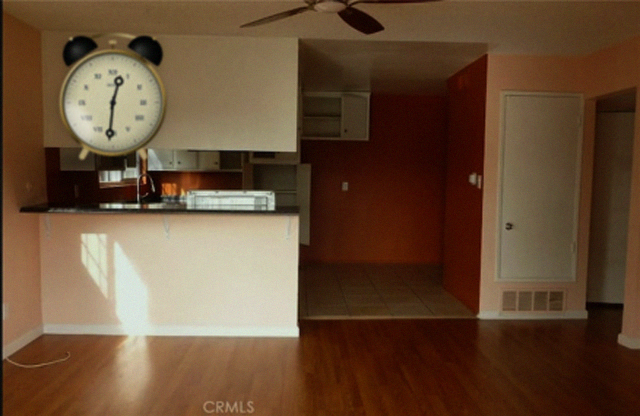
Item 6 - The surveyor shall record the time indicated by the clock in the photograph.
12:31
